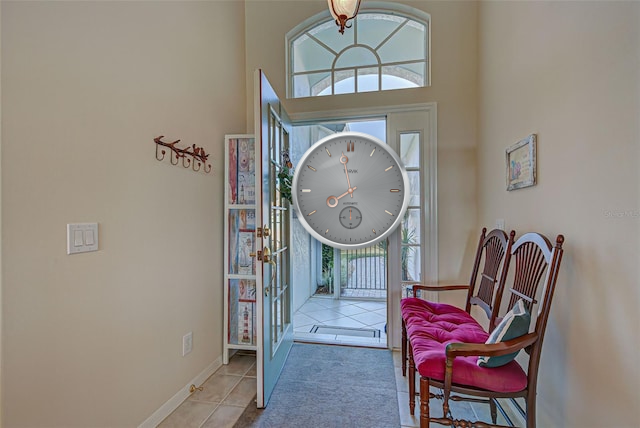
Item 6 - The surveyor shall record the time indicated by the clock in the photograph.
7:58
